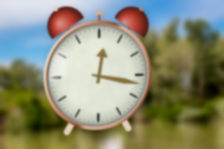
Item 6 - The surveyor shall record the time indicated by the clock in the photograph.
12:17
